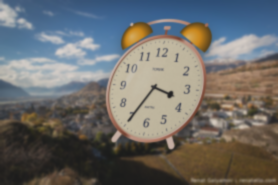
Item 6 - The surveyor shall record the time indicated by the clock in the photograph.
3:35
